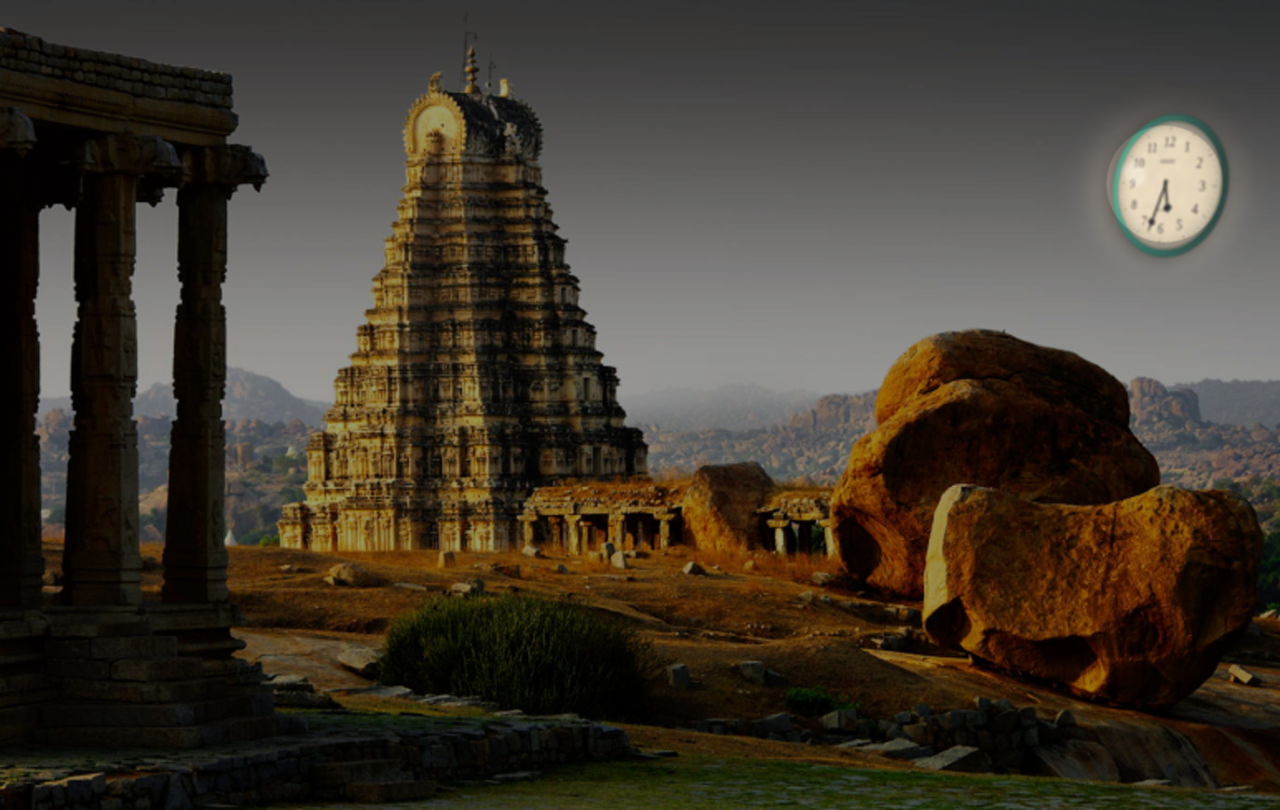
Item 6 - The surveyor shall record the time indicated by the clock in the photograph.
5:33
